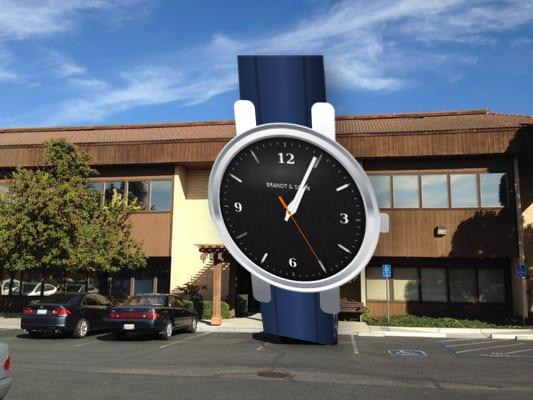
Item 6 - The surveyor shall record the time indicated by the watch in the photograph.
1:04:25
